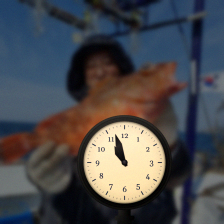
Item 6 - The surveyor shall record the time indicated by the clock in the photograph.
10:57
